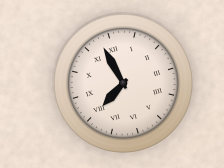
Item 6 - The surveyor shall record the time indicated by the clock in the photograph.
7:58
